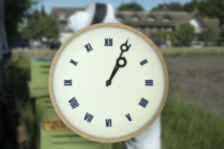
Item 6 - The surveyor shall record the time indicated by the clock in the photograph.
1:04
